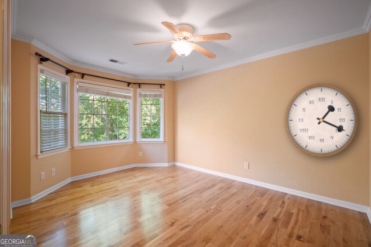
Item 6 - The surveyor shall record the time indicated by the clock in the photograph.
1:19
